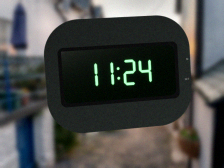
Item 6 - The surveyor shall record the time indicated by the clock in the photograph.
11:24
